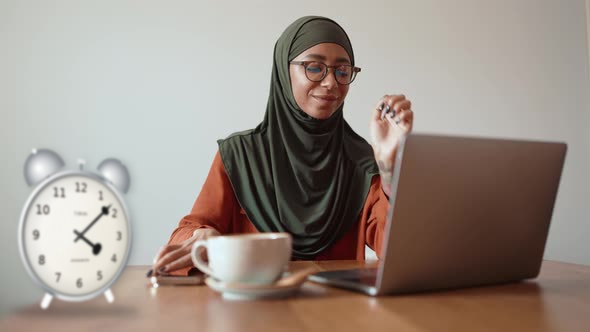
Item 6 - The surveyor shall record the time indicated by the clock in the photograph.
4:08
